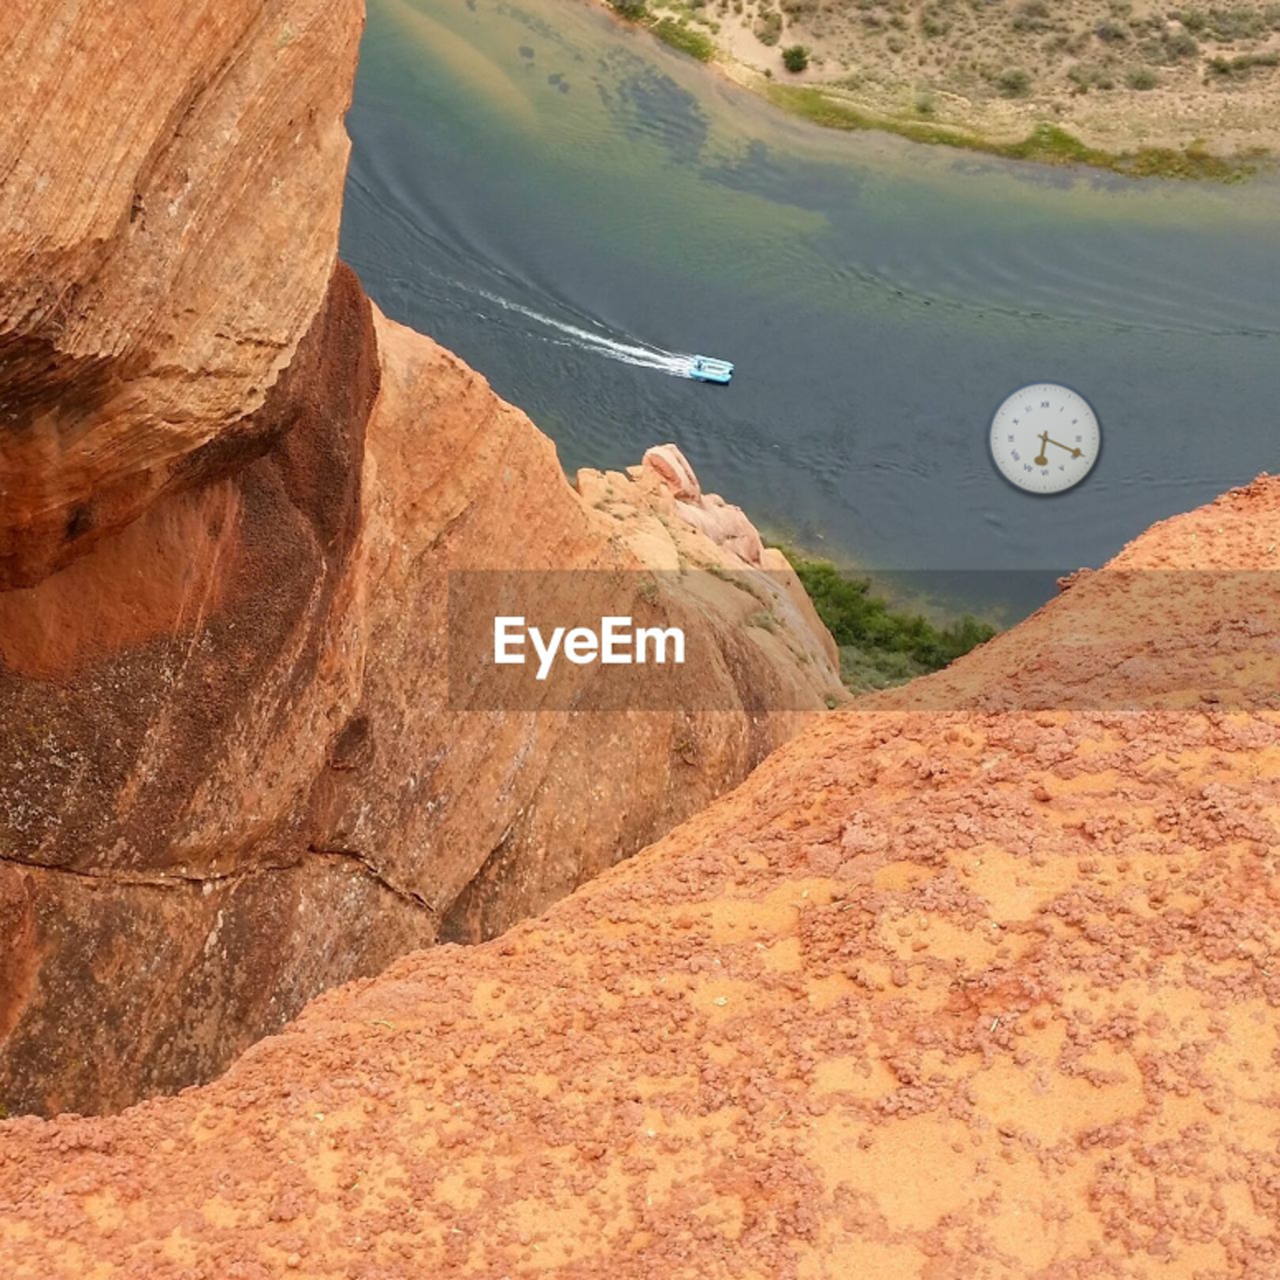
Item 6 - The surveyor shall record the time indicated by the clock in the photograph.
6:19
